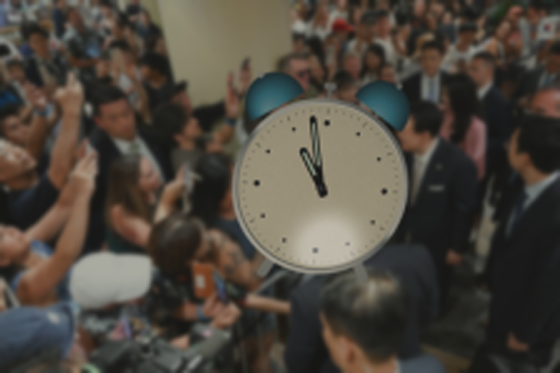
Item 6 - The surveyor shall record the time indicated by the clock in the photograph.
10:58
